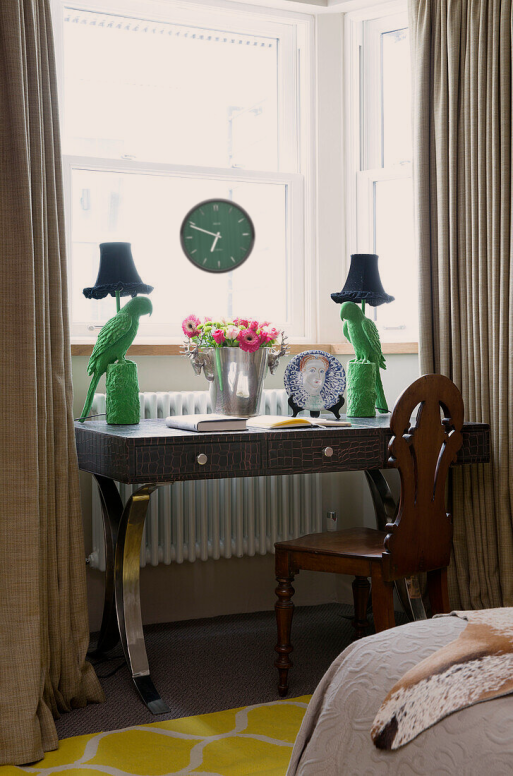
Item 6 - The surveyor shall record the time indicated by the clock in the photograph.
6:49
